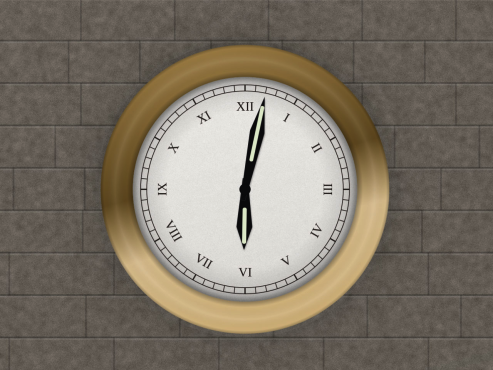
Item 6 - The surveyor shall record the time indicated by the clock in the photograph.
6:02
